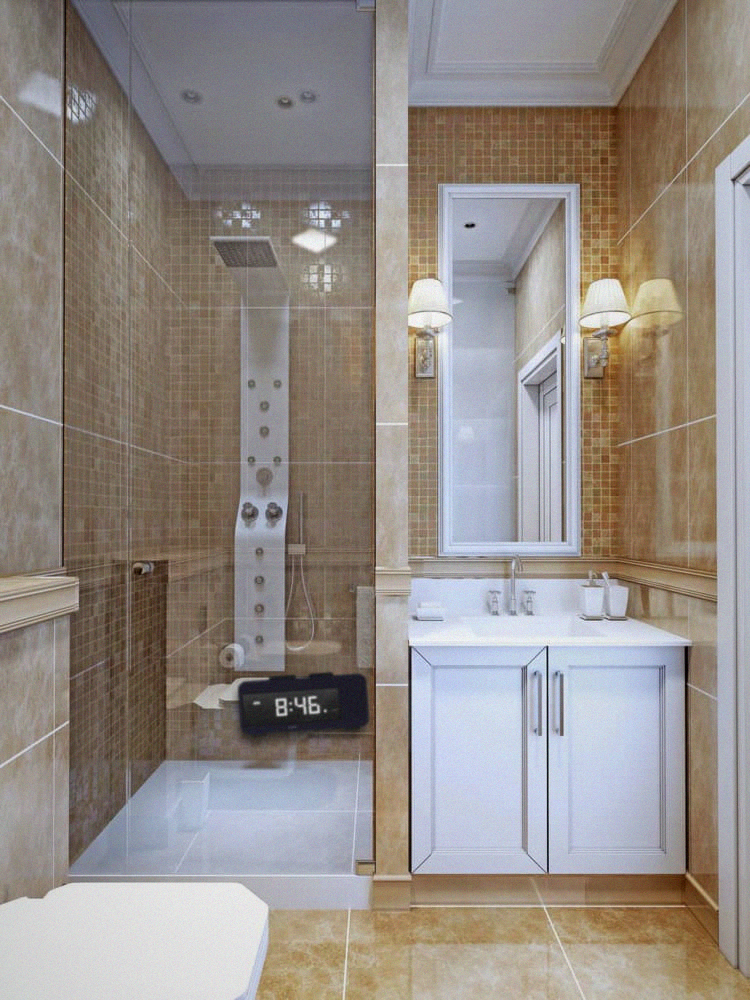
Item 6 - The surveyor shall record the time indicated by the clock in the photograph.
8:46
